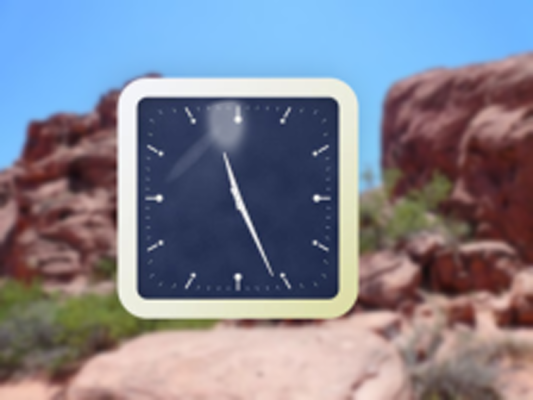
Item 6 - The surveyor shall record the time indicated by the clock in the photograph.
11:26
